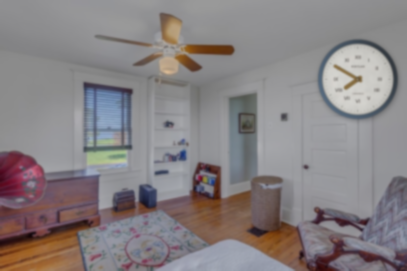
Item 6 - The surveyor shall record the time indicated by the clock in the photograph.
7:50
